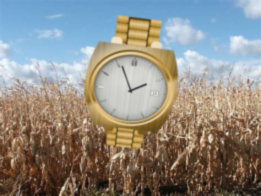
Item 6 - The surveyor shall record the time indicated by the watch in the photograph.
1:56
